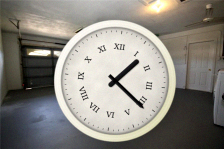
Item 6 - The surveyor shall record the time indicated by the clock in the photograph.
1:21
